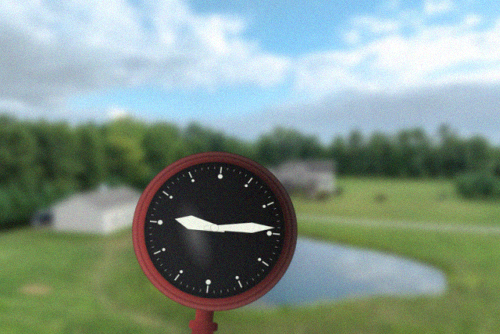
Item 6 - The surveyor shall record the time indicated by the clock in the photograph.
9:14
